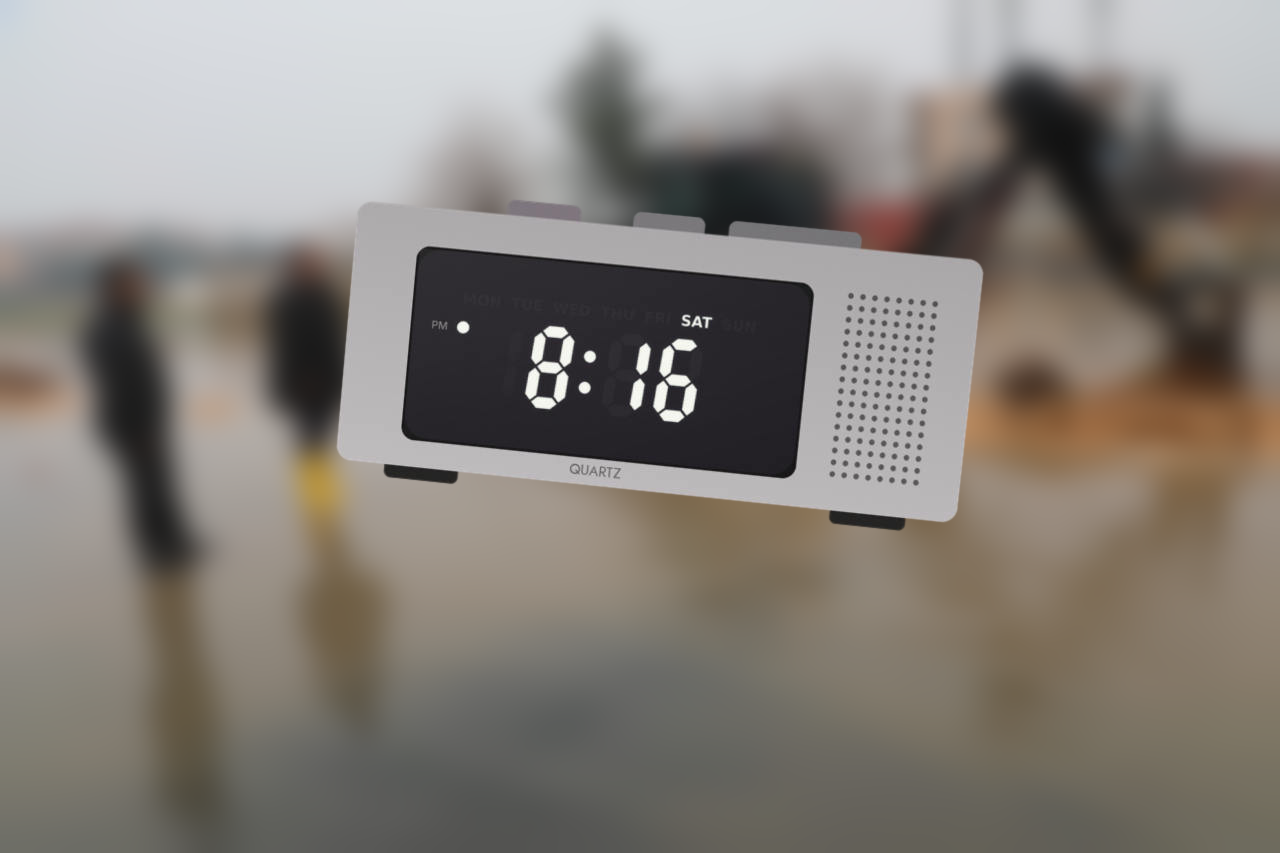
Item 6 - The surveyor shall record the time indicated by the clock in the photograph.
8:16
